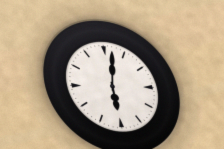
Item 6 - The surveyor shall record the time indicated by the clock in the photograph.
6:02
